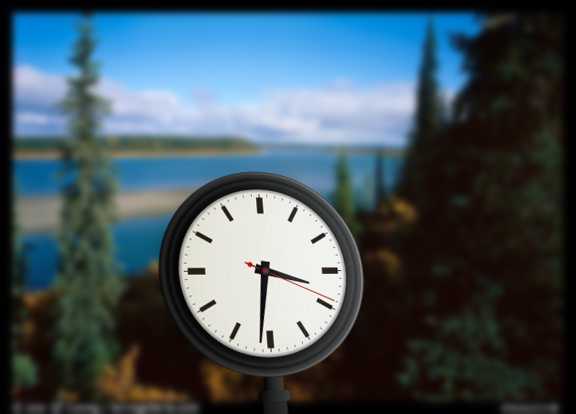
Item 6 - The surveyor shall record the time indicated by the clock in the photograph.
3:31:19
